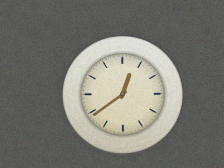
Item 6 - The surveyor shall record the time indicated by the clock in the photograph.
12:39
